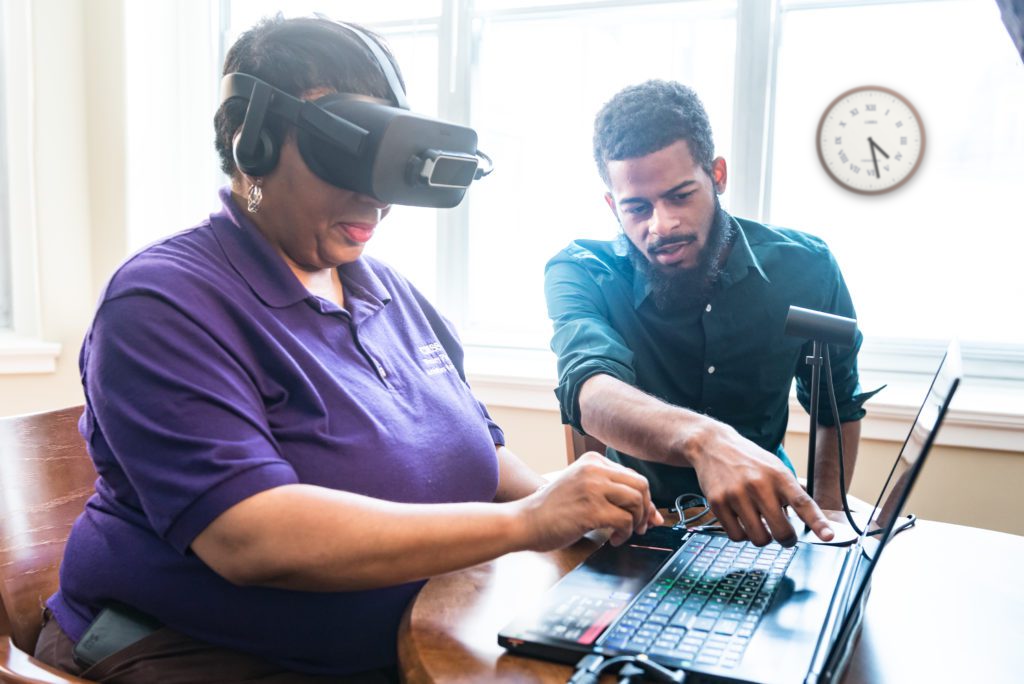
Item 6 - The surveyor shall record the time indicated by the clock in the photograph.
4:28
